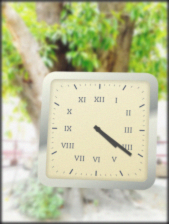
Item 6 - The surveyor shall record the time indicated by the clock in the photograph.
4:21
